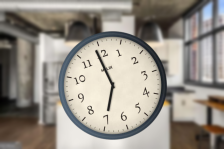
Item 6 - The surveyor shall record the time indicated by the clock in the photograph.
6:59
